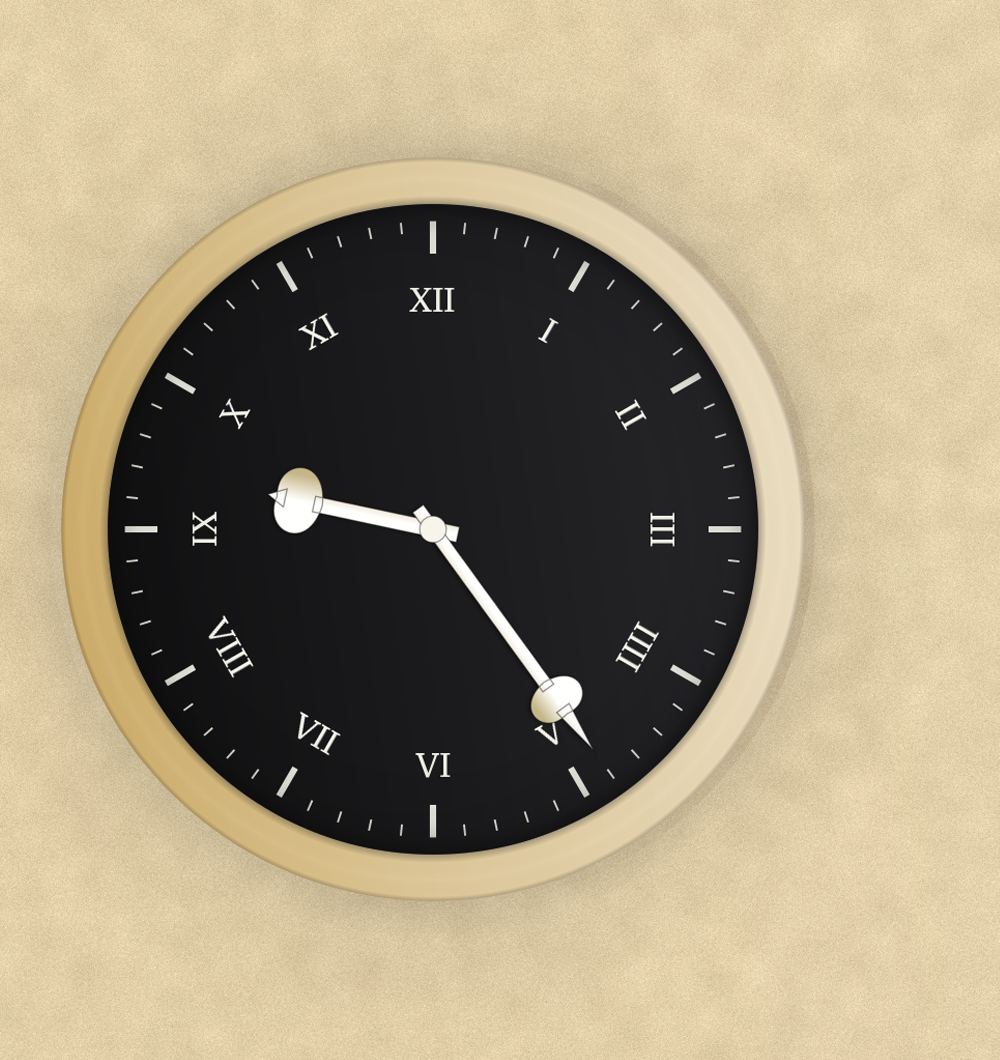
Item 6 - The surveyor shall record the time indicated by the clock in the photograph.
9:24
